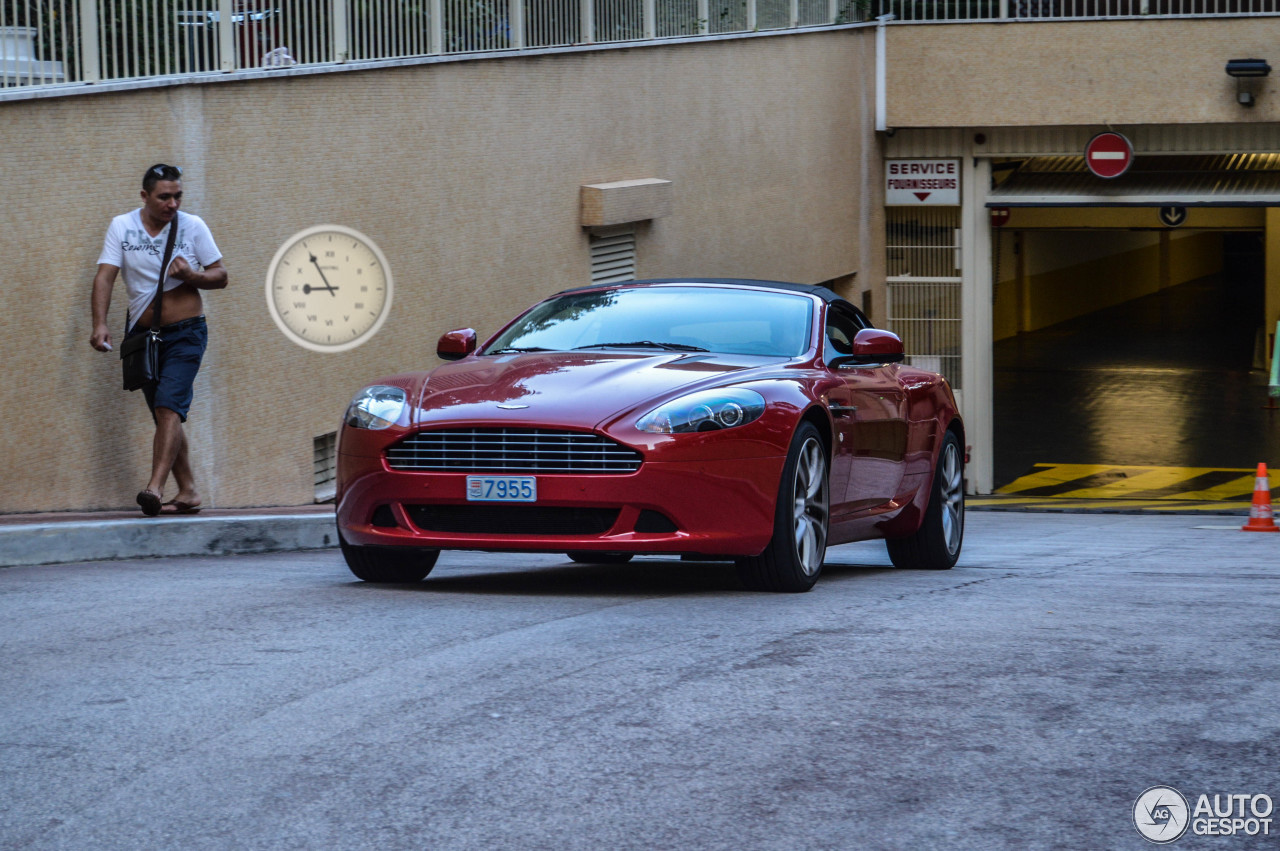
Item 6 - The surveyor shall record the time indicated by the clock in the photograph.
8:55
